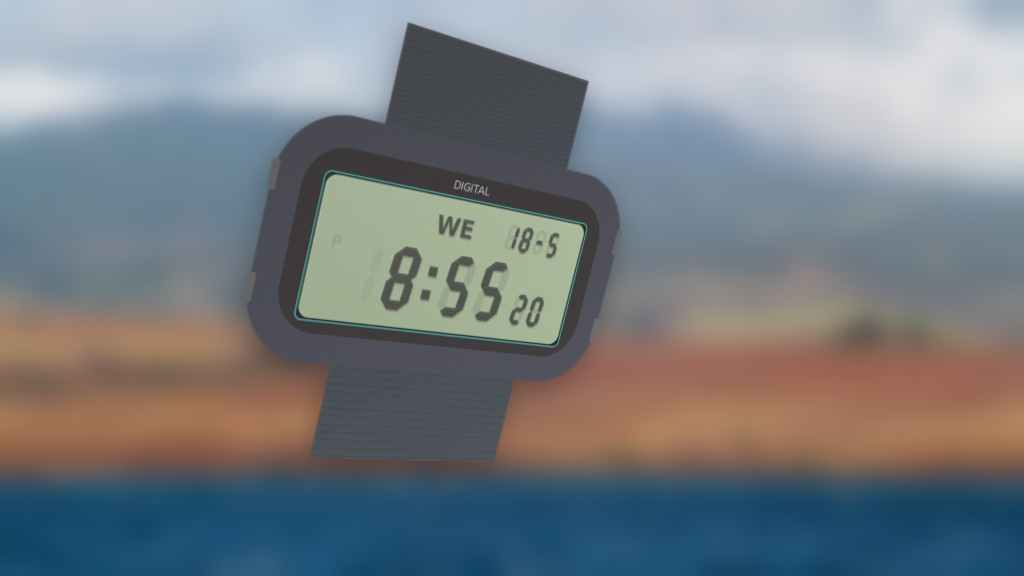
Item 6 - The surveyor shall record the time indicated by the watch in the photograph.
8:55:20
